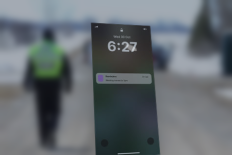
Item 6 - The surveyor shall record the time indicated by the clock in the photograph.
6:27
